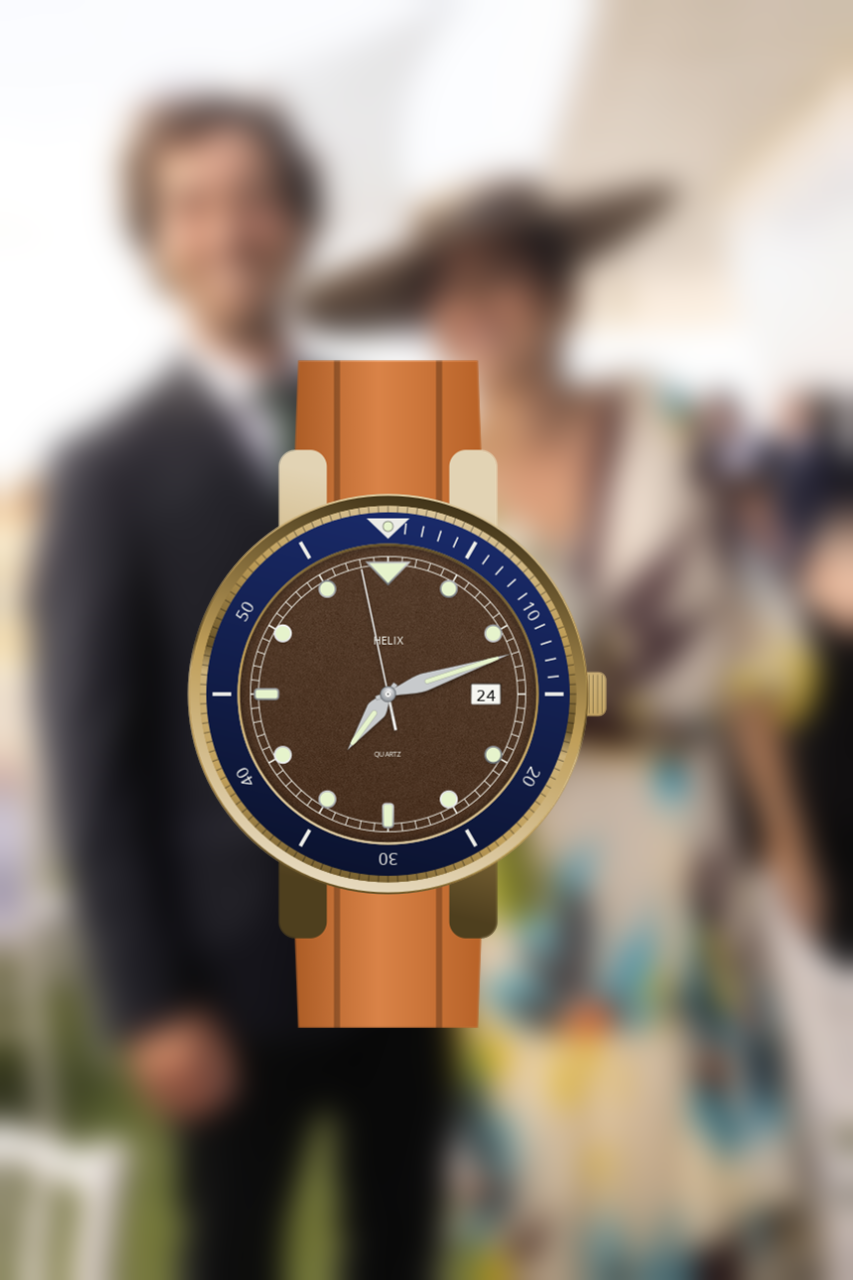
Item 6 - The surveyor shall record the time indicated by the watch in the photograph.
7:11:58
